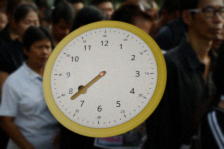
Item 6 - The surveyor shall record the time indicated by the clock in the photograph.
7:38
